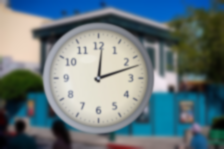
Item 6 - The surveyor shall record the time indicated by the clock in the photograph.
12:12
